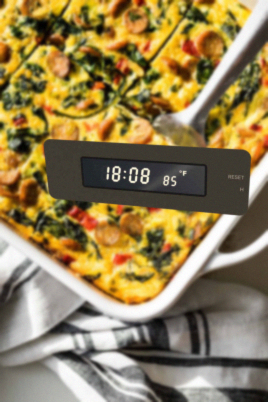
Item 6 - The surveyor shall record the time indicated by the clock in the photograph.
18:08
